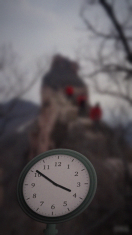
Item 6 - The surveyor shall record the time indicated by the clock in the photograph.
3:51
